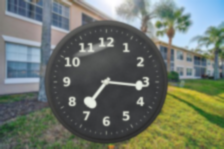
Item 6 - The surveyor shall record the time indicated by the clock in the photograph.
7:16
